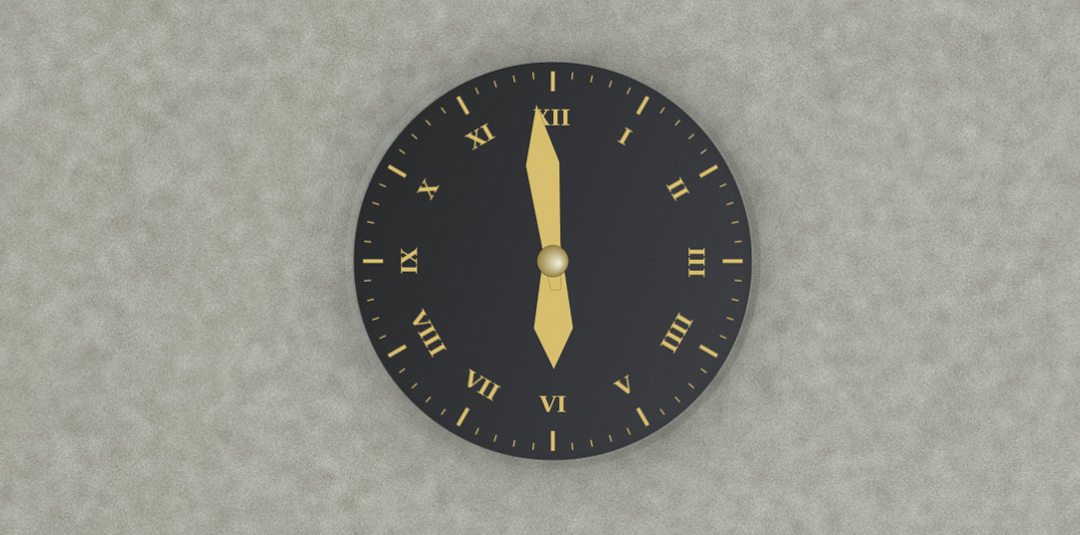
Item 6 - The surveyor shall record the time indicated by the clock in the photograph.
5:59
